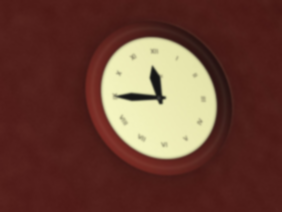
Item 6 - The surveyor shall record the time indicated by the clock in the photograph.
11:45
